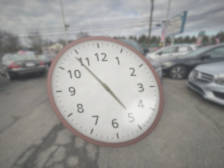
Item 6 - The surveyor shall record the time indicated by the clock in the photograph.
4:54
